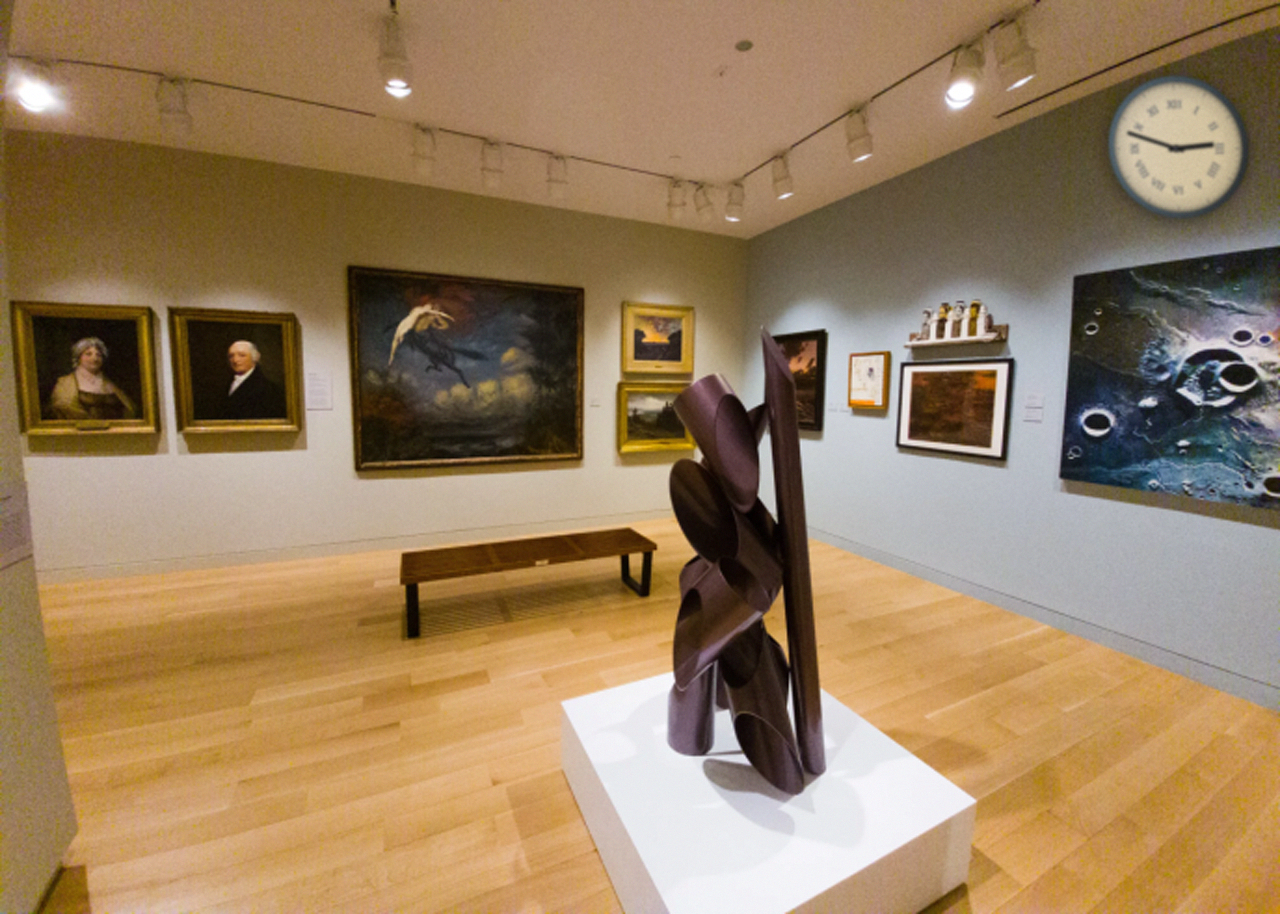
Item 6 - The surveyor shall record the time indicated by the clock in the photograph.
2:48
